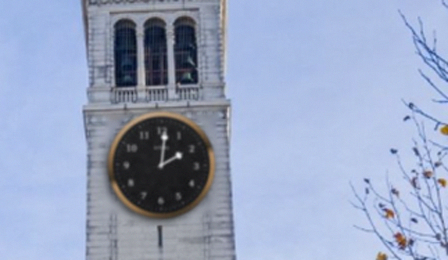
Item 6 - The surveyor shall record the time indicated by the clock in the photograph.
2:01
